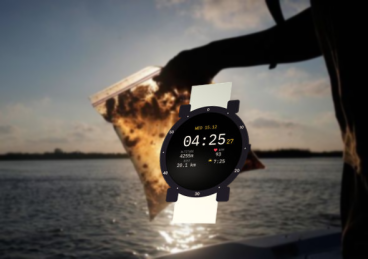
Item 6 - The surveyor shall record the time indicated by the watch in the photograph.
4:25
